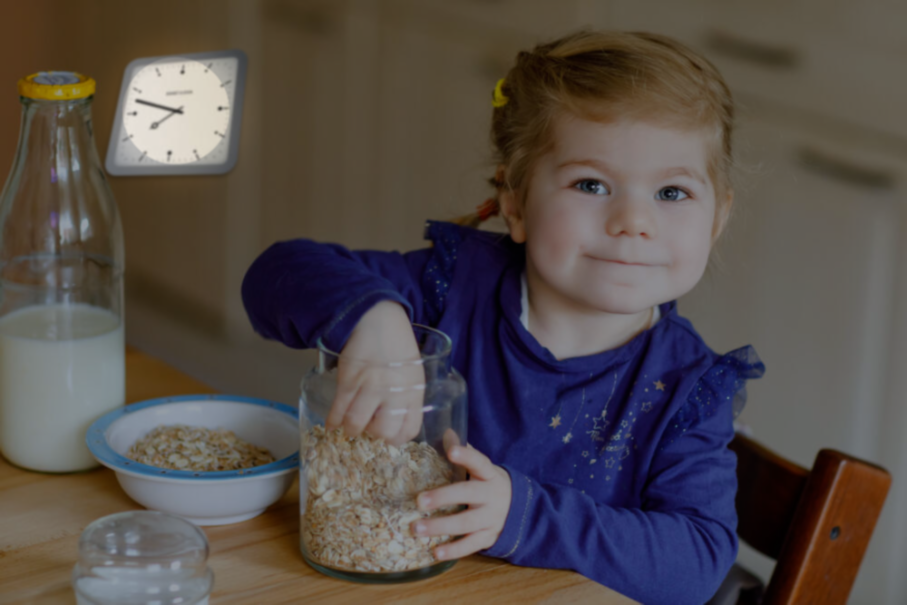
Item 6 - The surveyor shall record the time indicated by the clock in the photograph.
7:48
